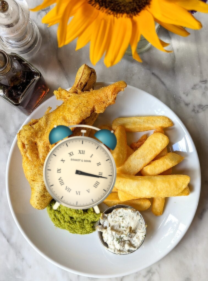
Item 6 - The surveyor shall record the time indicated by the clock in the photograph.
3:16
